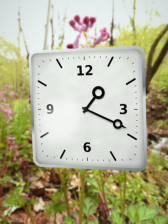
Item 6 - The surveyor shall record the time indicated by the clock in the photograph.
1:19
